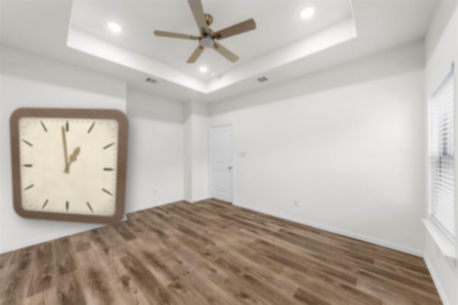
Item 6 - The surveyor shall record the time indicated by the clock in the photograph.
12:59
